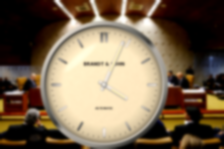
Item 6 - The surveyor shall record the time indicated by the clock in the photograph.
4:04
